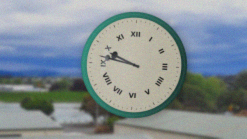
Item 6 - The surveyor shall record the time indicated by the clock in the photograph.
9:47
